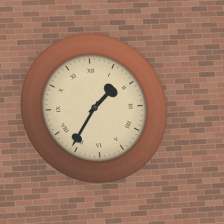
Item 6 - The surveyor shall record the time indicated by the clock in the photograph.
1:36
